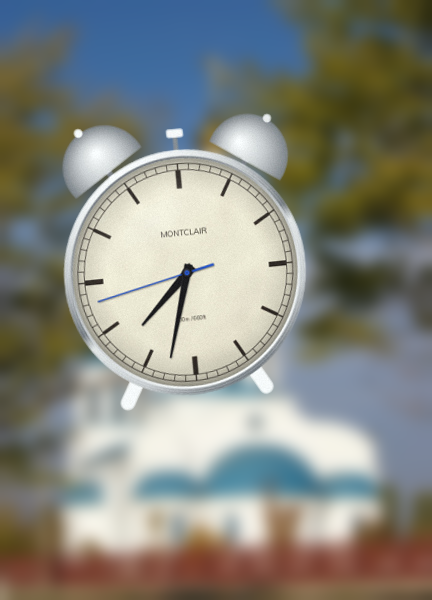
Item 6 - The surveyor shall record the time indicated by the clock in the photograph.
7:32:43
